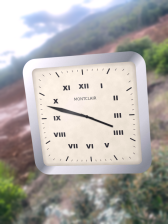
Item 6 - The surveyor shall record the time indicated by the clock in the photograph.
3:48
